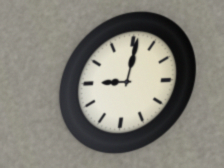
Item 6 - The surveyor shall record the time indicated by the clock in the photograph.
9:01
